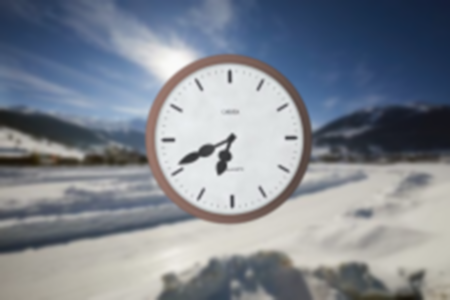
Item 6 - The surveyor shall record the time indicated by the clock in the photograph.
6:41
